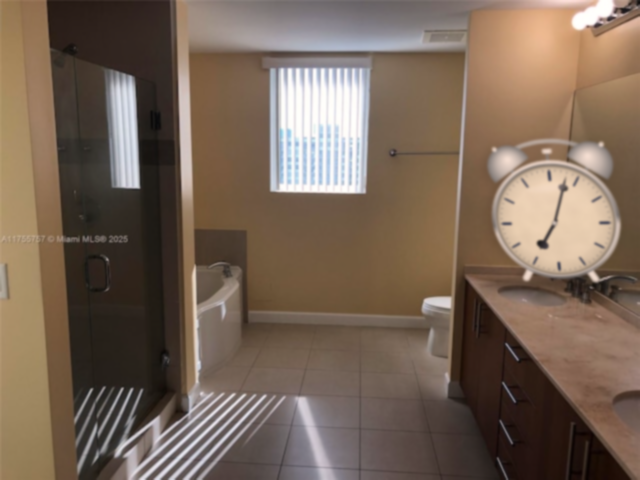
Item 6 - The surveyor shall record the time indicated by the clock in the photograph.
7:03
